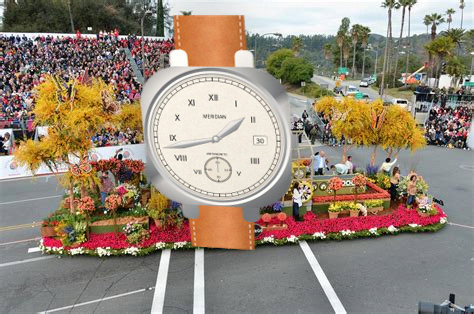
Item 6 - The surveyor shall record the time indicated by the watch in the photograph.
1:43
